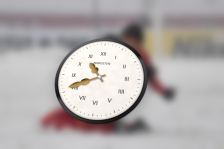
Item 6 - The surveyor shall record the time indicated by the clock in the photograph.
10:41
